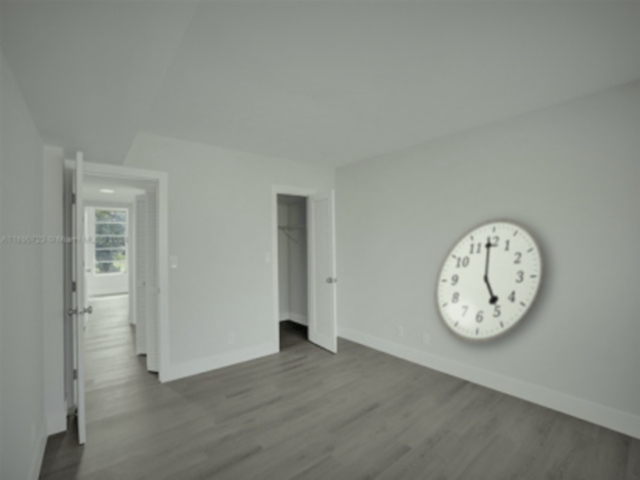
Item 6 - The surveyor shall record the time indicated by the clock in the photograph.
4:59
